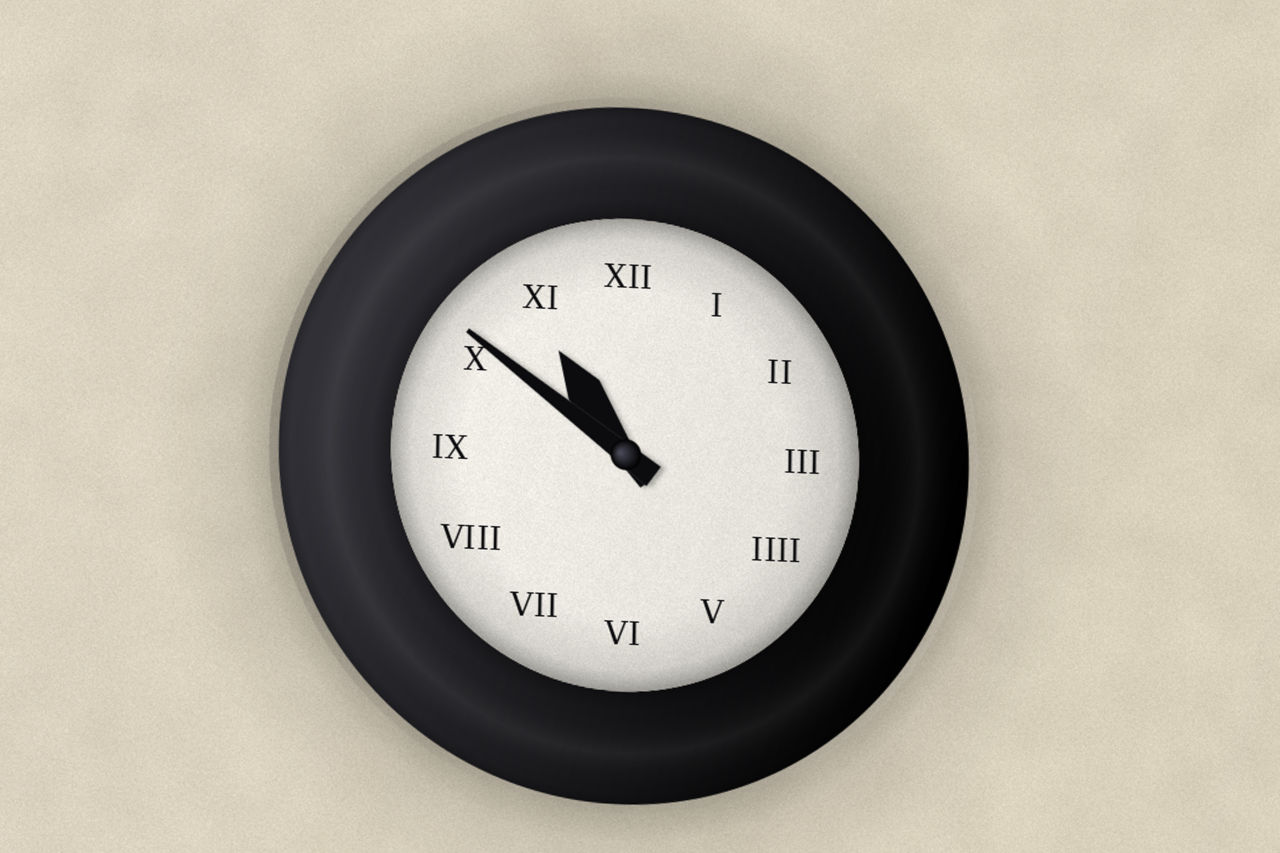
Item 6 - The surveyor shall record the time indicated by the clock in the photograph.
10:51
